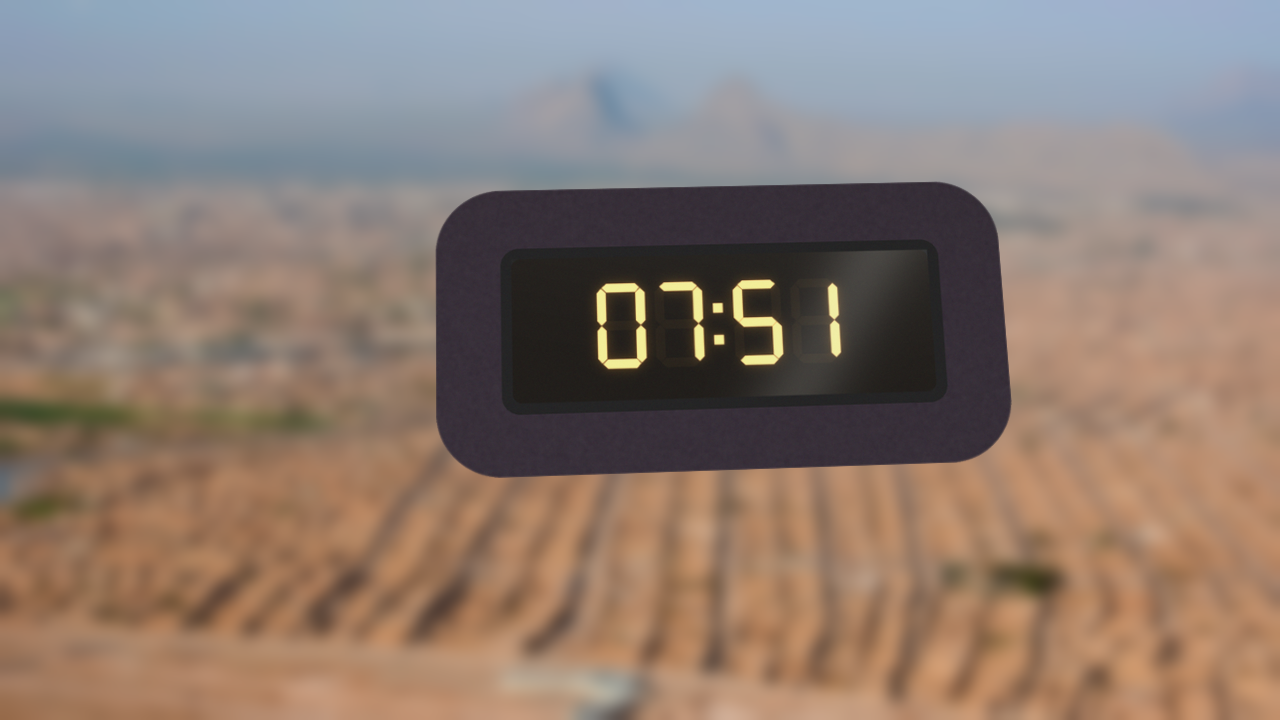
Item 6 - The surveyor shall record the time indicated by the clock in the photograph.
7:51
